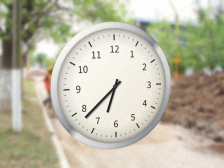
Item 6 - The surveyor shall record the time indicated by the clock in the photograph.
6:38
